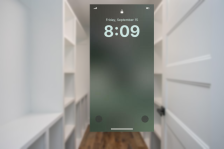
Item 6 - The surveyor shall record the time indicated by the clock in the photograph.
8:09
